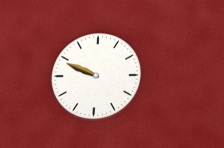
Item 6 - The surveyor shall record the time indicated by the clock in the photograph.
9:49
